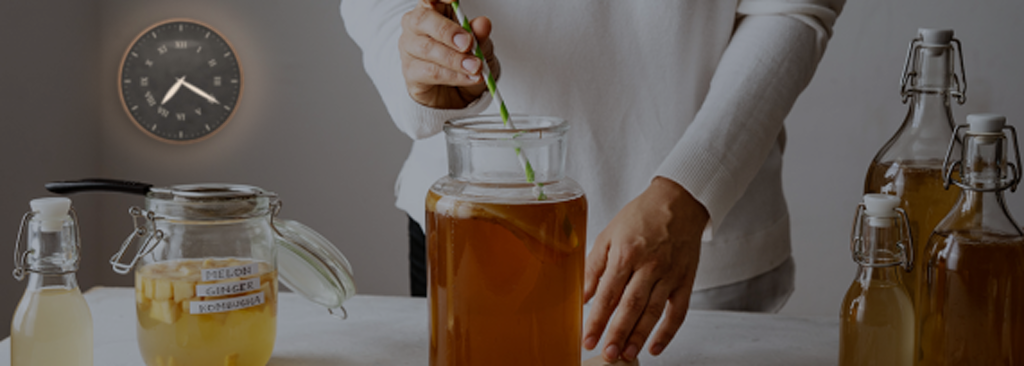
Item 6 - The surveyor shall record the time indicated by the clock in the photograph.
7:20
